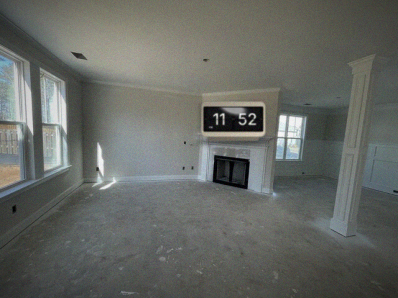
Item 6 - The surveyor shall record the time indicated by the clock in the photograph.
11:52
